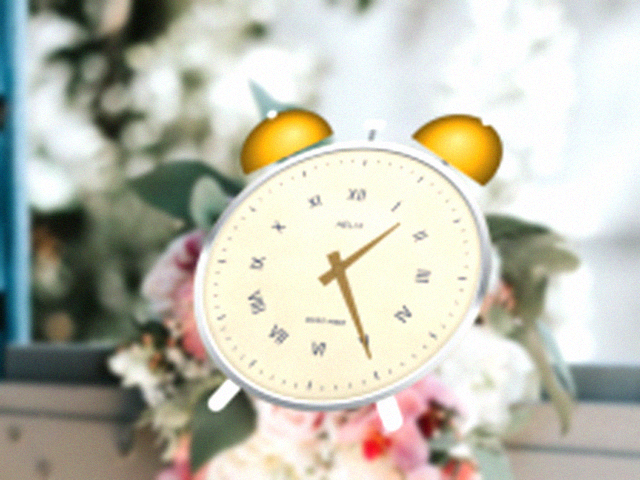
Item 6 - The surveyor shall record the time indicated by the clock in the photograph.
1:25
